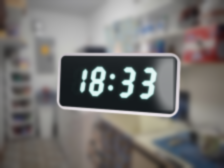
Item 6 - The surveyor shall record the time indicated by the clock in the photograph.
18:33
